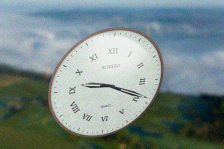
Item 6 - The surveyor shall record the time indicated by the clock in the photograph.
9:19
